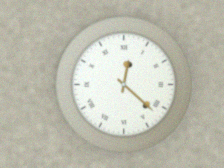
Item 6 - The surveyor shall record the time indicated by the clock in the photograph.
12:22
